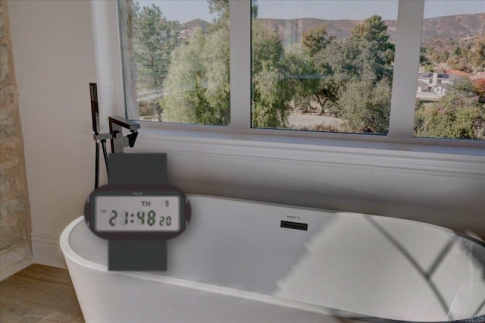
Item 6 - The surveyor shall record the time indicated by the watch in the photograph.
21:48:20
